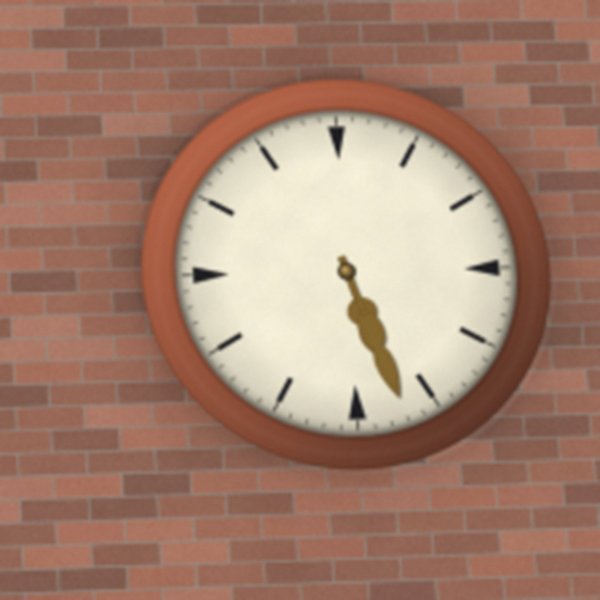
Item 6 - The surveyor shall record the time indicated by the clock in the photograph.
5:27
